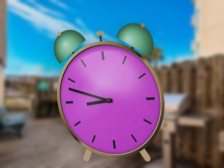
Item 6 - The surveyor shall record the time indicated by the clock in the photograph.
8:48
